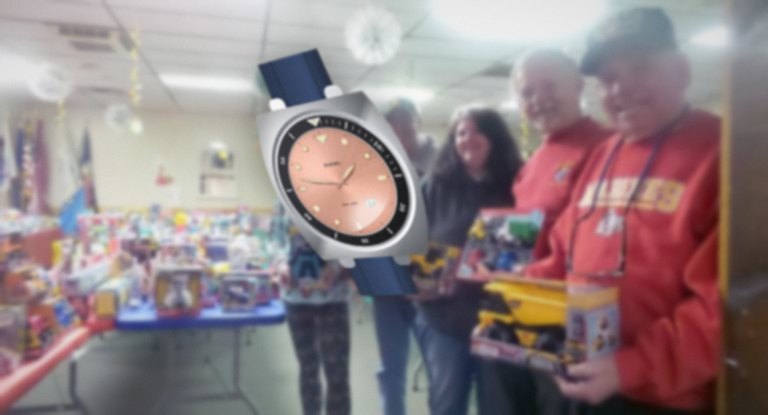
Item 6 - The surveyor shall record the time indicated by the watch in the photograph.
1:47
